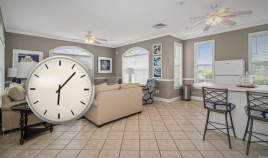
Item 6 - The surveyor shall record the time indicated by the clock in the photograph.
6:07
